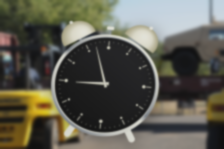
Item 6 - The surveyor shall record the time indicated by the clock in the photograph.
8:57
